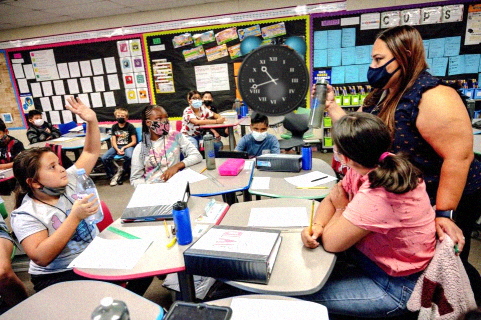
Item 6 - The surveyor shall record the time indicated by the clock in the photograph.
10:42
